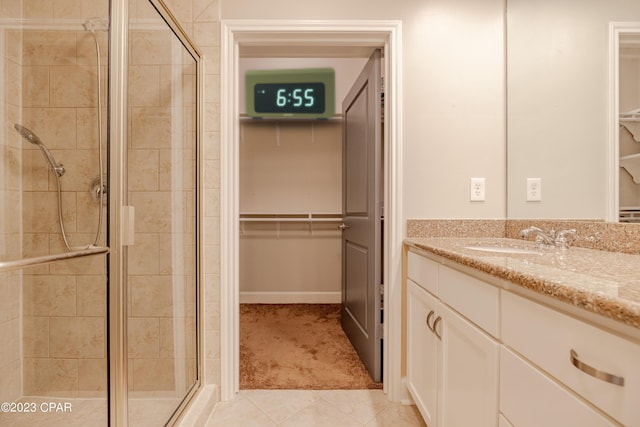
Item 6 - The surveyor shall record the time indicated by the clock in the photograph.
6:55
